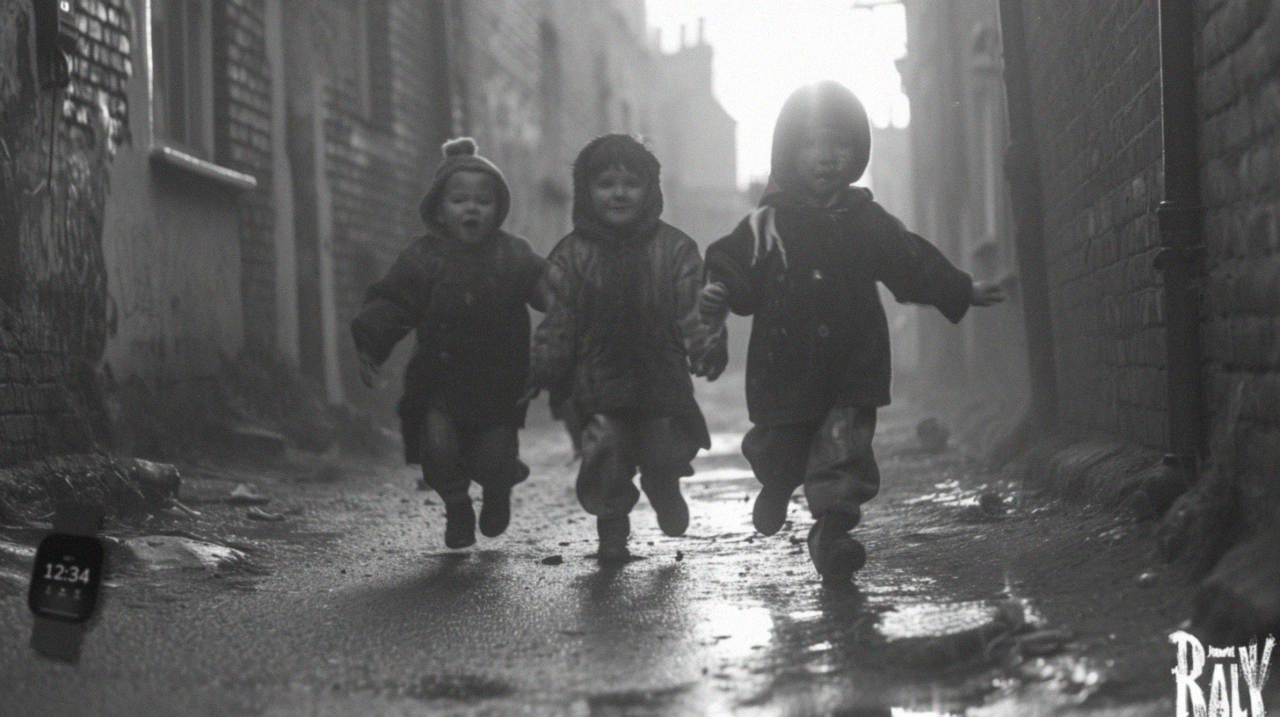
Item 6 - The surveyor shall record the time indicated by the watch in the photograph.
12:34
